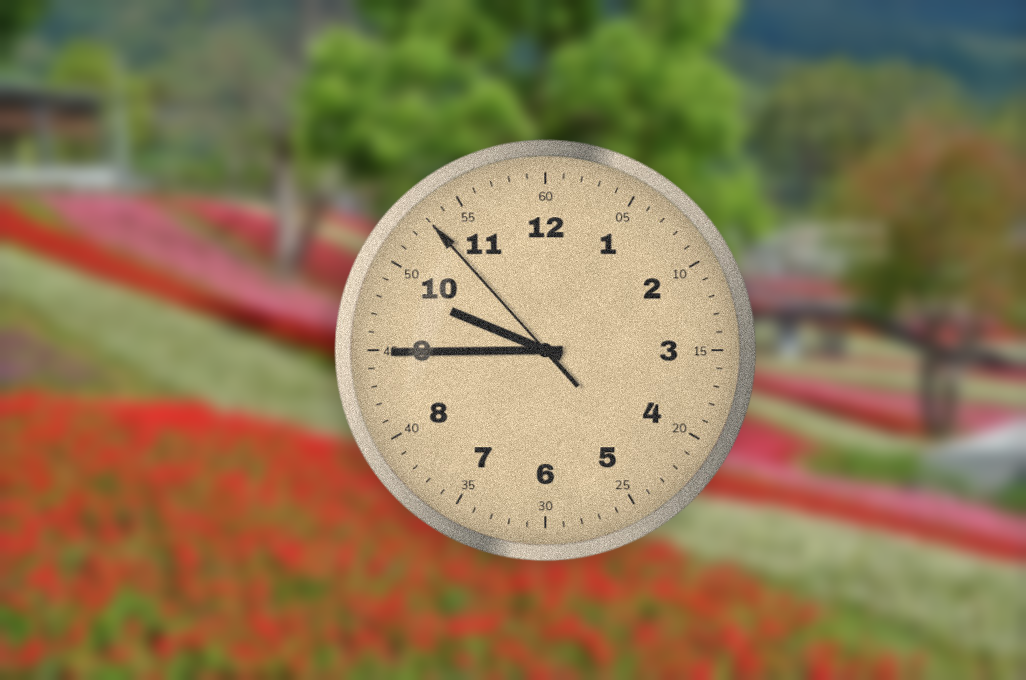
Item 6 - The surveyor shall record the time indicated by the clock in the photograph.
9:44:53
